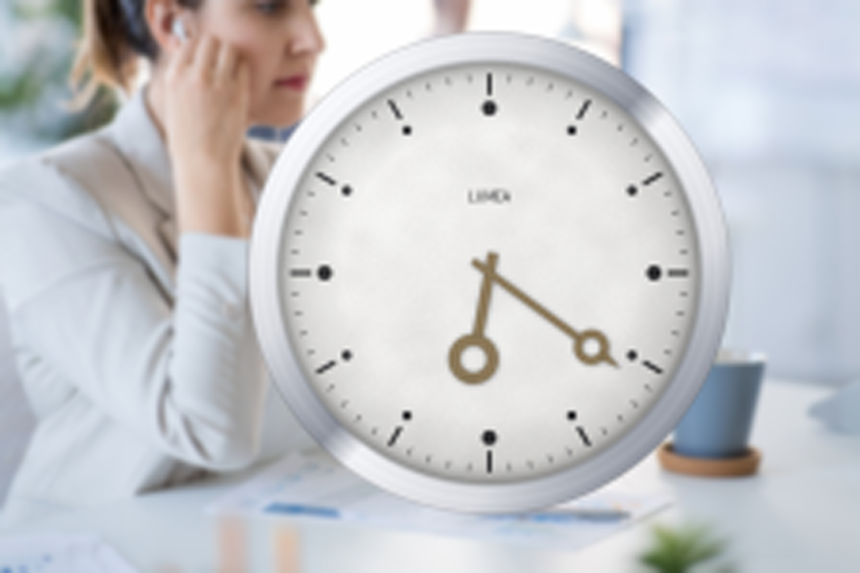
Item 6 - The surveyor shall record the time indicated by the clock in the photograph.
6:21
